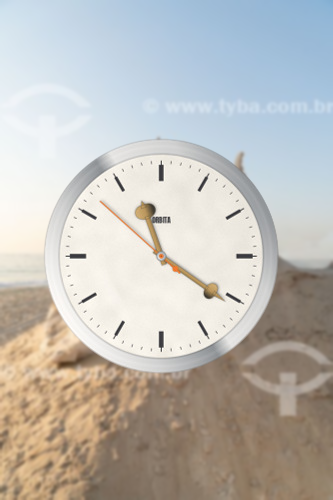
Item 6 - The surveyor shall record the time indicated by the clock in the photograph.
11:20:52
